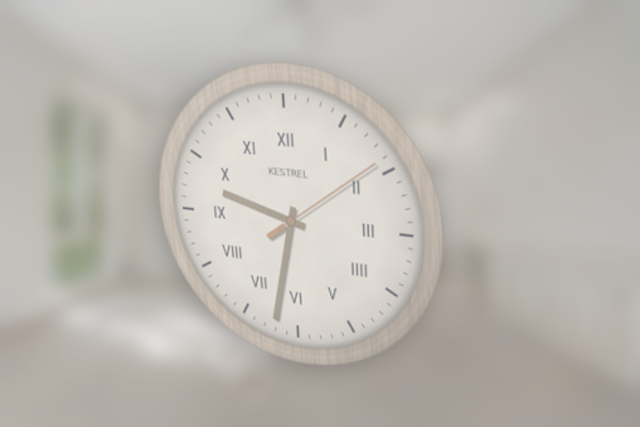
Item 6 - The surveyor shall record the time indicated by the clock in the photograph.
9:32:09
